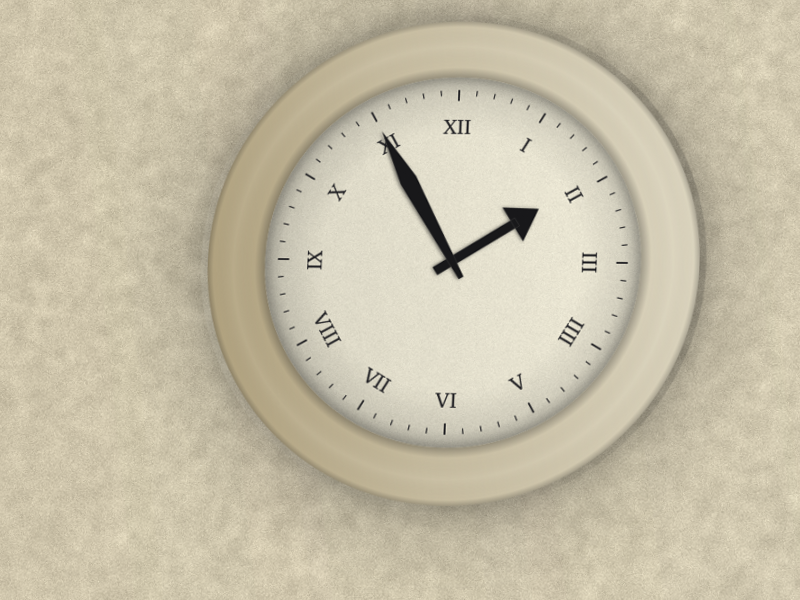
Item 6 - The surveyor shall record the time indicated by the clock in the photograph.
1:55
